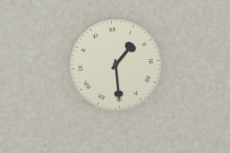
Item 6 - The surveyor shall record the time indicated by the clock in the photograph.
1:30
